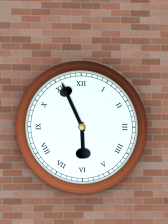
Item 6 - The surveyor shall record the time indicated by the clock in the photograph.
5:56
